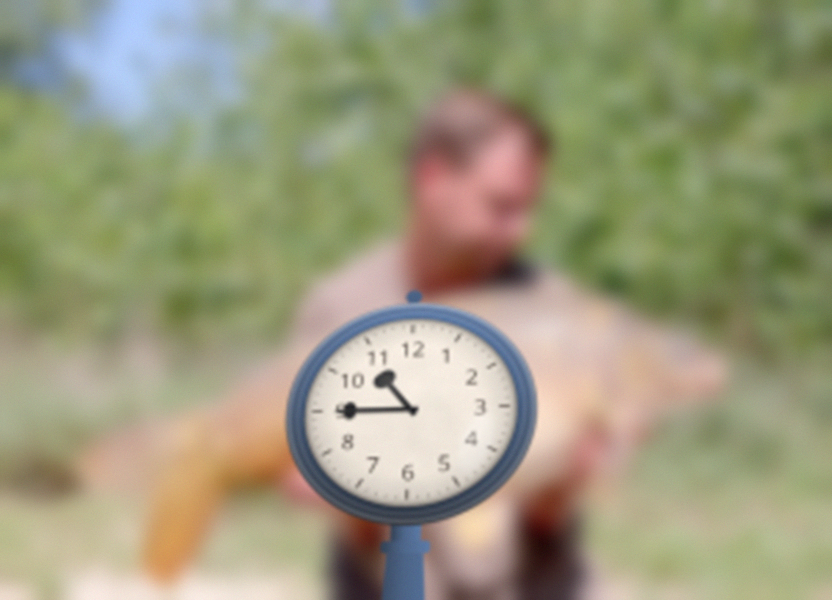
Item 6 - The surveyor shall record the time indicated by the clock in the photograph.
10:45
